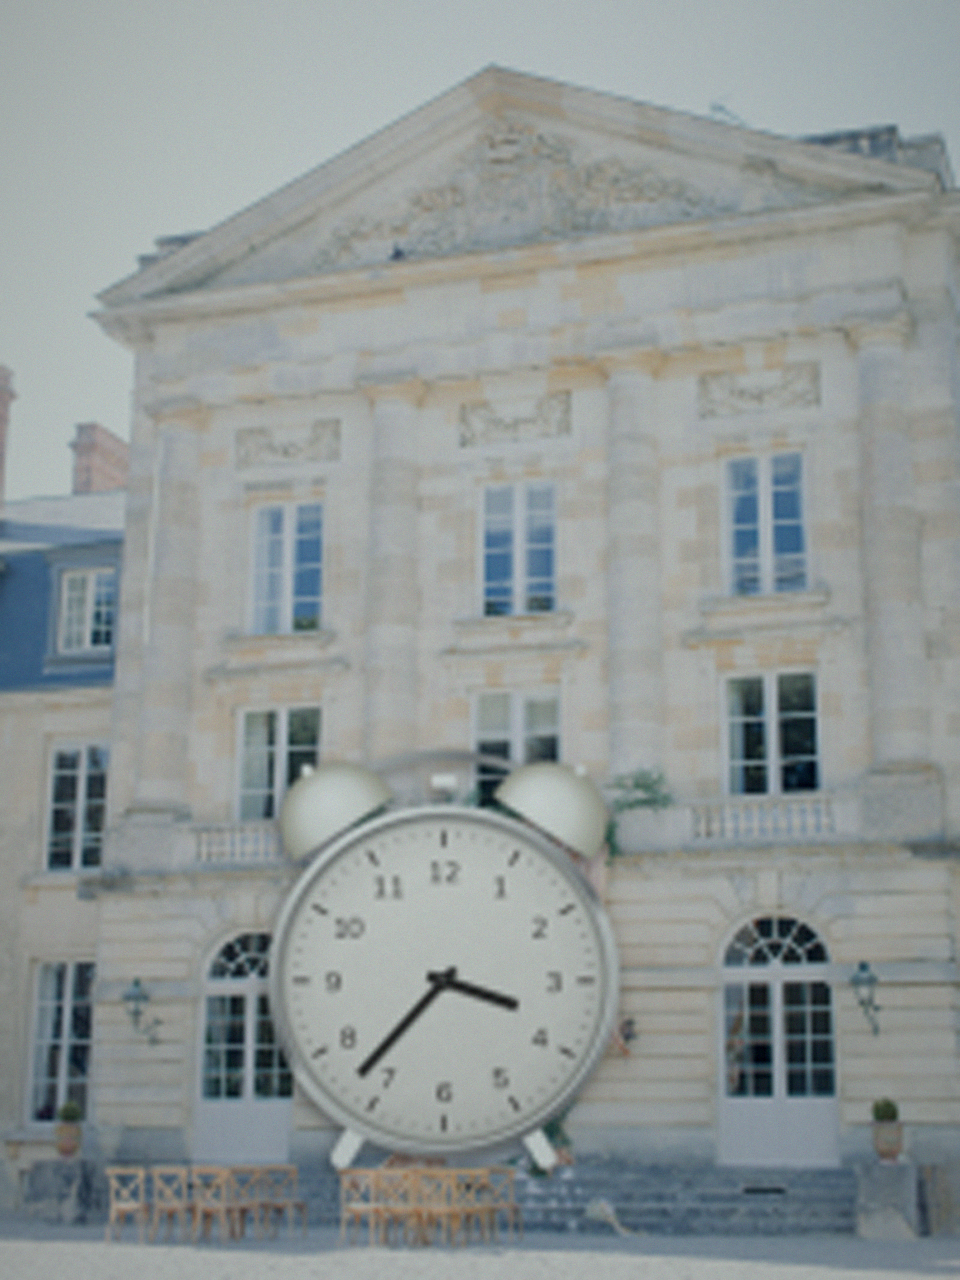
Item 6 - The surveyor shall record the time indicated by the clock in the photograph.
3:37
